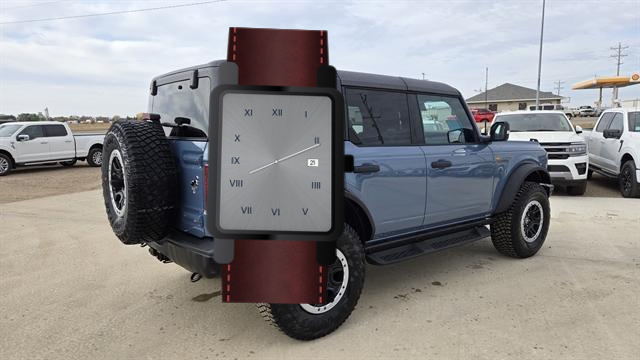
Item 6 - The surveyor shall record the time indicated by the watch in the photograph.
8:11
